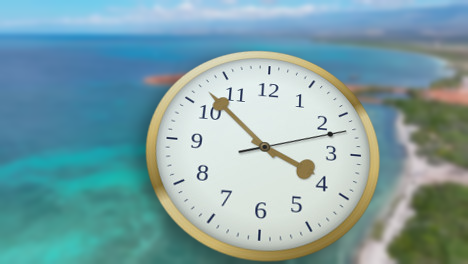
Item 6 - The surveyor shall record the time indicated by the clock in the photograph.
3:52:12
